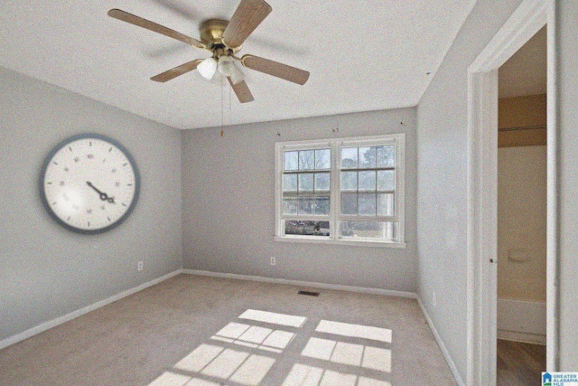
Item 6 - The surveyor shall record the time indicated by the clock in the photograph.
4:21
